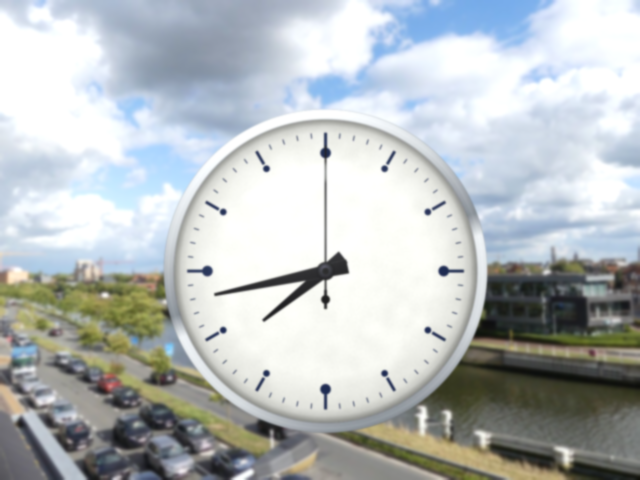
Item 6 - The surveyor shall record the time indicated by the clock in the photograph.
7:43:00
